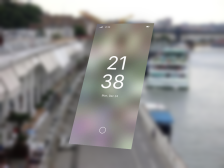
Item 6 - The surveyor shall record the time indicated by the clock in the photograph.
21:38
